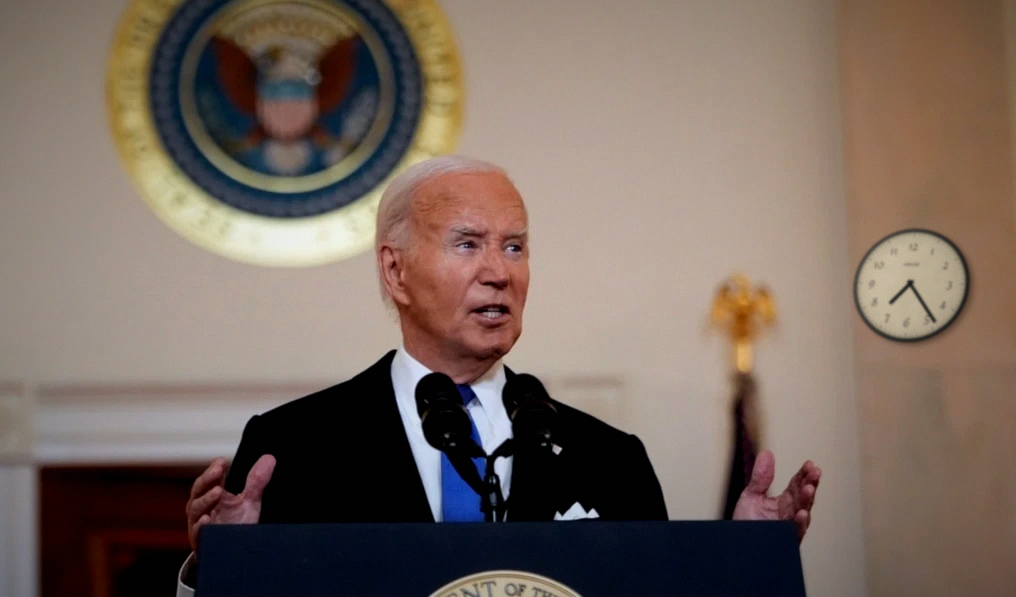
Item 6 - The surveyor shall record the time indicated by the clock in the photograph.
7:24
